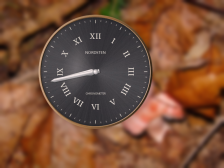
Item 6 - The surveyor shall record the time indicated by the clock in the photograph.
8:43
